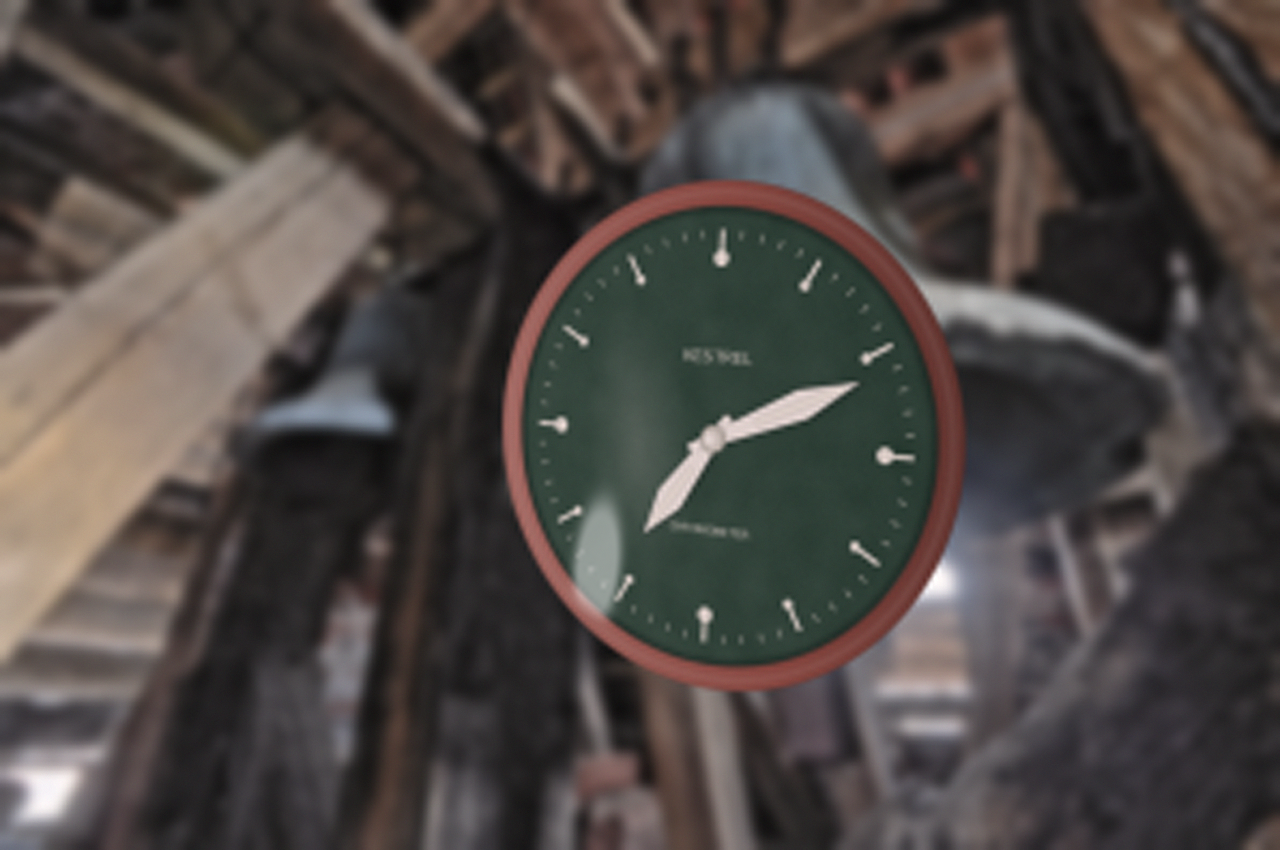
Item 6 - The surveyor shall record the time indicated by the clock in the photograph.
7:11
